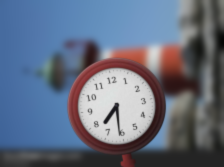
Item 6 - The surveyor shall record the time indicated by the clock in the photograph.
7:31
